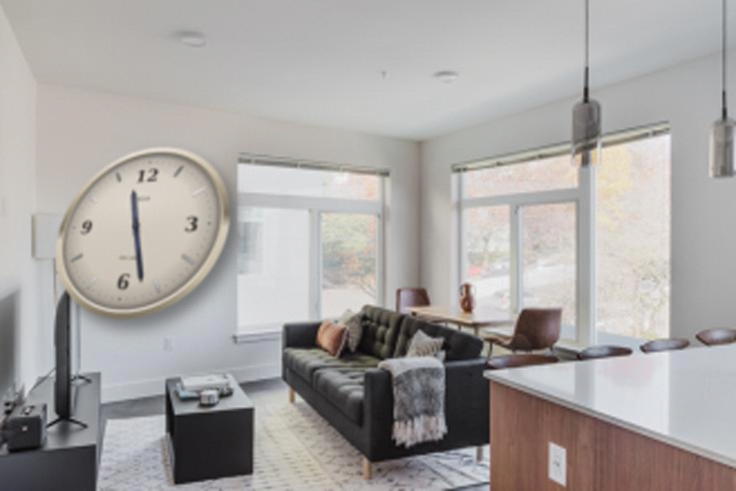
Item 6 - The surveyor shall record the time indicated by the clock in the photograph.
11:27
